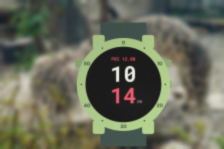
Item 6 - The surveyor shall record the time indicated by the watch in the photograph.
10:14
